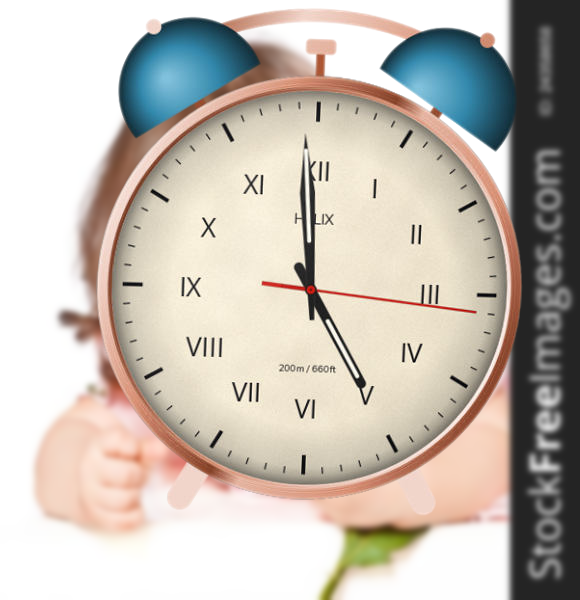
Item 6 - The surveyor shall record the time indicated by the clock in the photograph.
4:59:16
